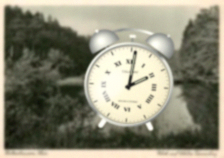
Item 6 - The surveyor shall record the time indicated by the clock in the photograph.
2:01
